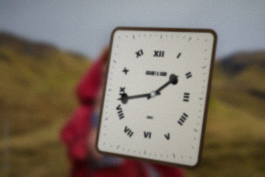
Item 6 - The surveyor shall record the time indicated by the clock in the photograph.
1:43
